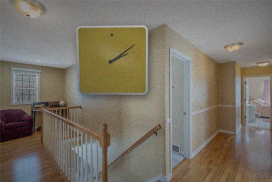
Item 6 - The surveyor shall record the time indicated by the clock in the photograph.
2:09
